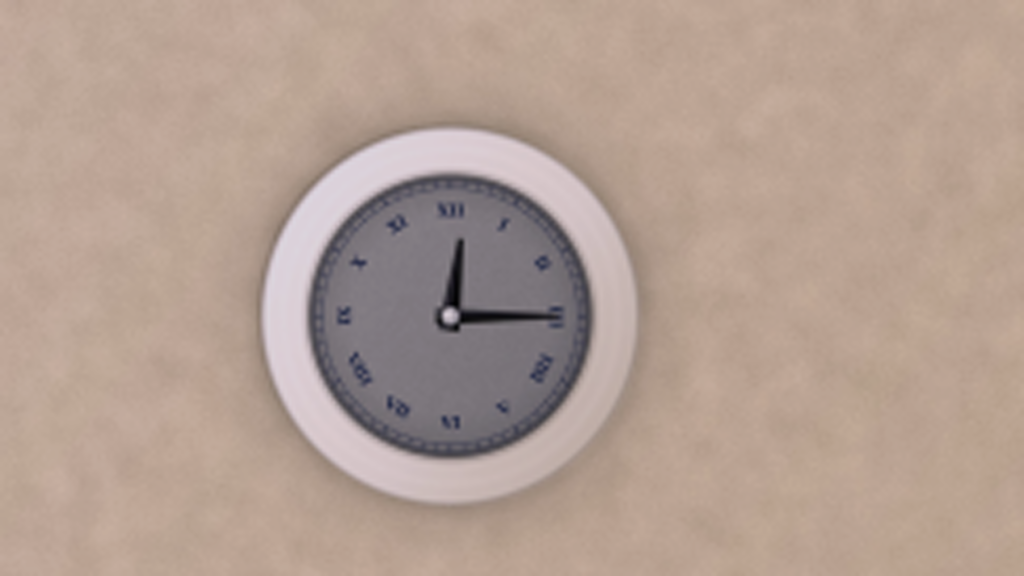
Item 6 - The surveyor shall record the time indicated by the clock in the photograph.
12:15
